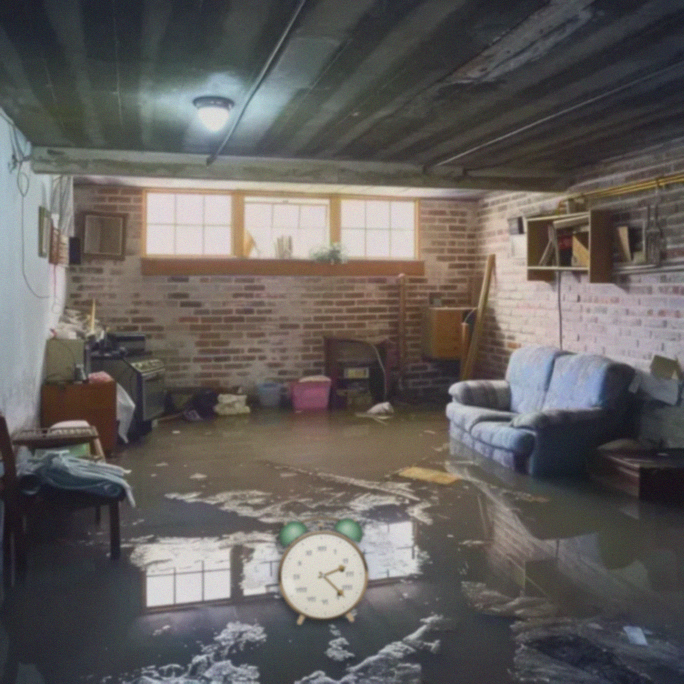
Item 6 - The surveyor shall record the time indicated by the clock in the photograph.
2:23
